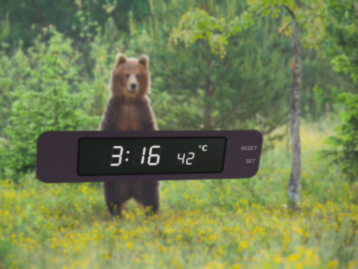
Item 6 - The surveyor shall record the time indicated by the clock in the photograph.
3:16
